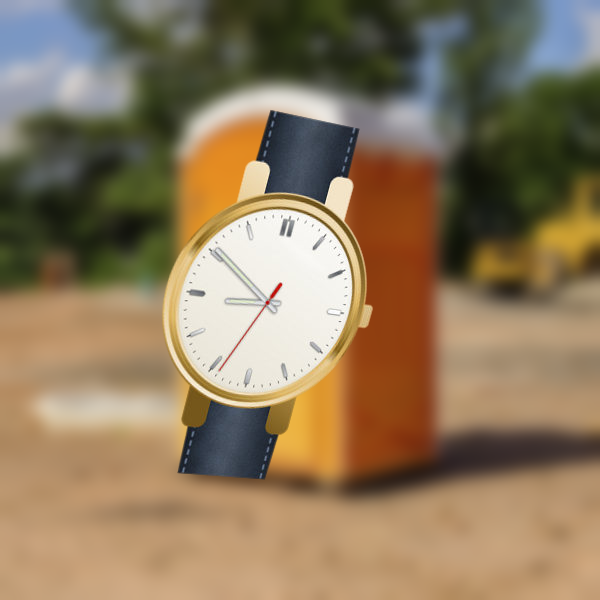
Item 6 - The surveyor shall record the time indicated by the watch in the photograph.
8:50:34
